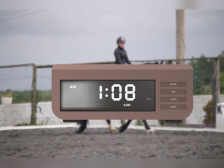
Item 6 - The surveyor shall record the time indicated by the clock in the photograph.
1:08
